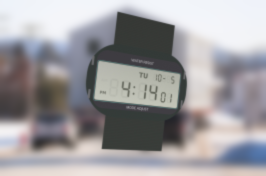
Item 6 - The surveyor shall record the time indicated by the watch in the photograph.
4:14:01
